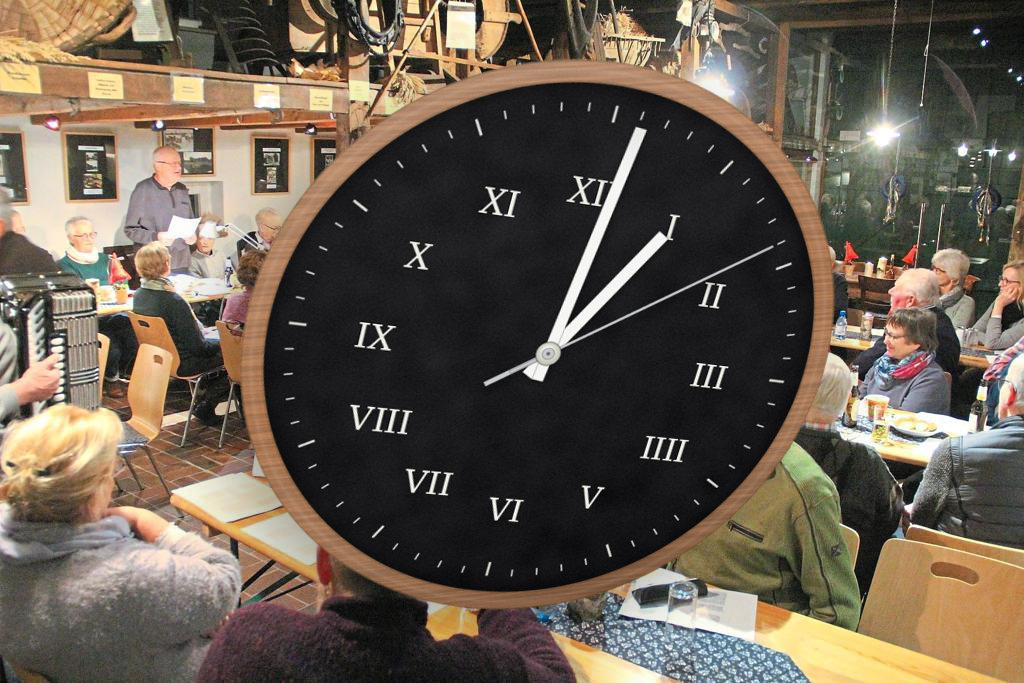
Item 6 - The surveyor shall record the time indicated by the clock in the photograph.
1:01:09
